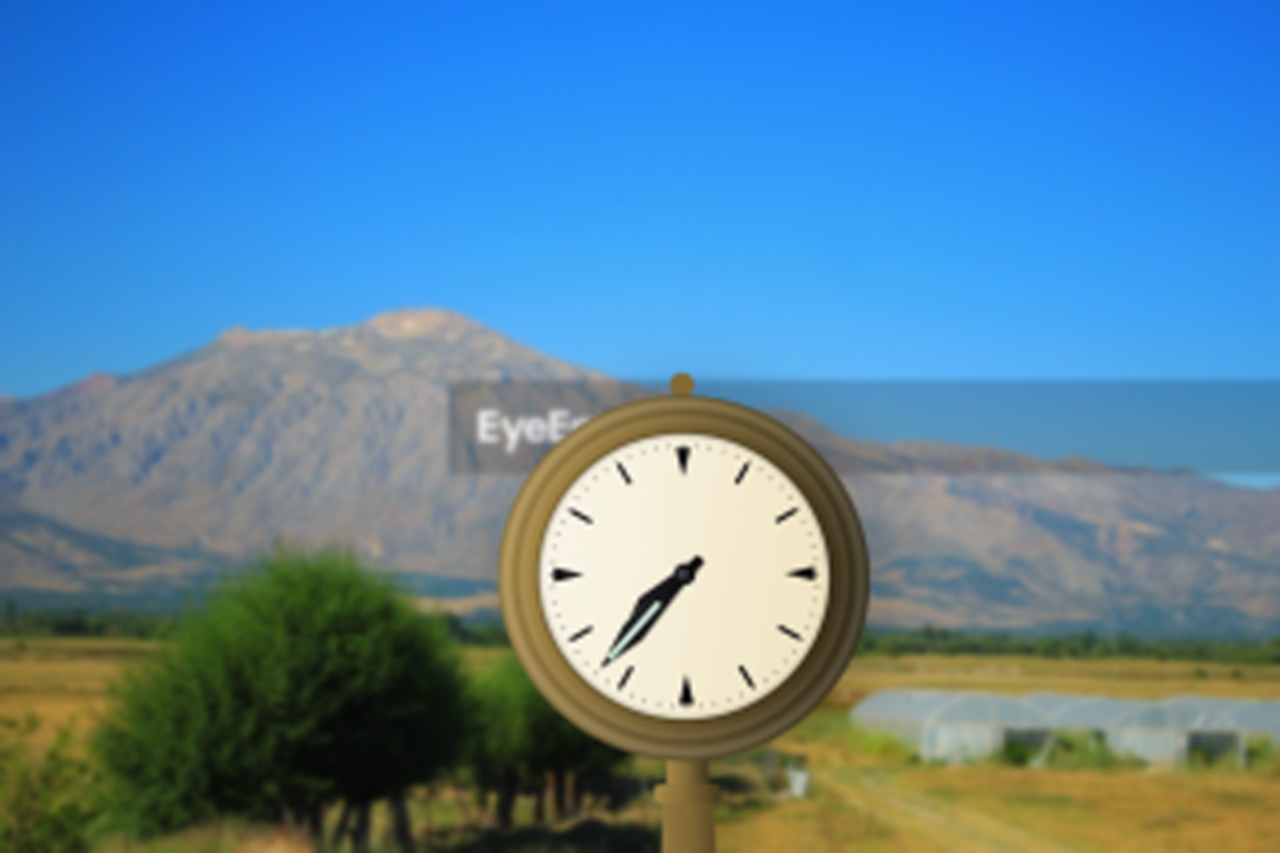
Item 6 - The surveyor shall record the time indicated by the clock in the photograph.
7:37
